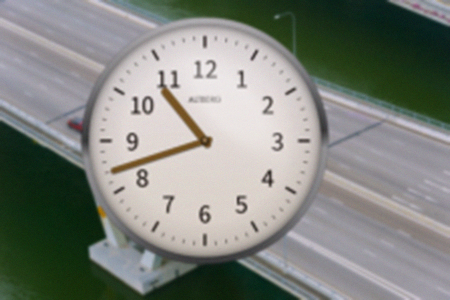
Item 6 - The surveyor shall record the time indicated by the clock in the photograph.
10:42
